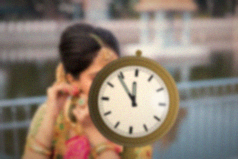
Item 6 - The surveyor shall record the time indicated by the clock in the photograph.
11:54
